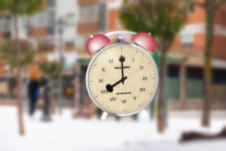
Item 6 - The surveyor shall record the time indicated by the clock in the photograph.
8:00
